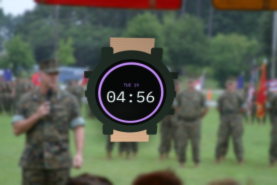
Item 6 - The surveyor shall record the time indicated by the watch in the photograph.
4:56
